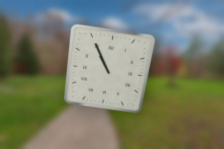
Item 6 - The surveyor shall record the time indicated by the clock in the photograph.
10:55
